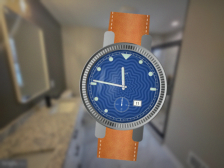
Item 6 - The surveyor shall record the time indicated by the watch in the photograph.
11:46
